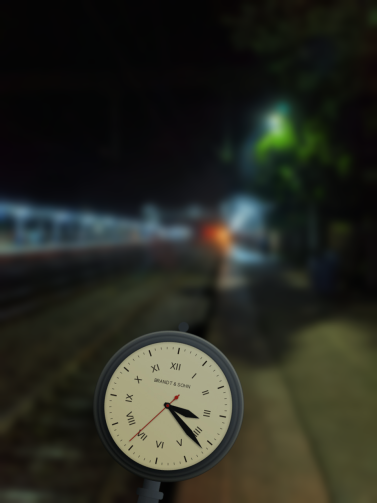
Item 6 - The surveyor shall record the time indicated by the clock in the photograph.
3:21:36
